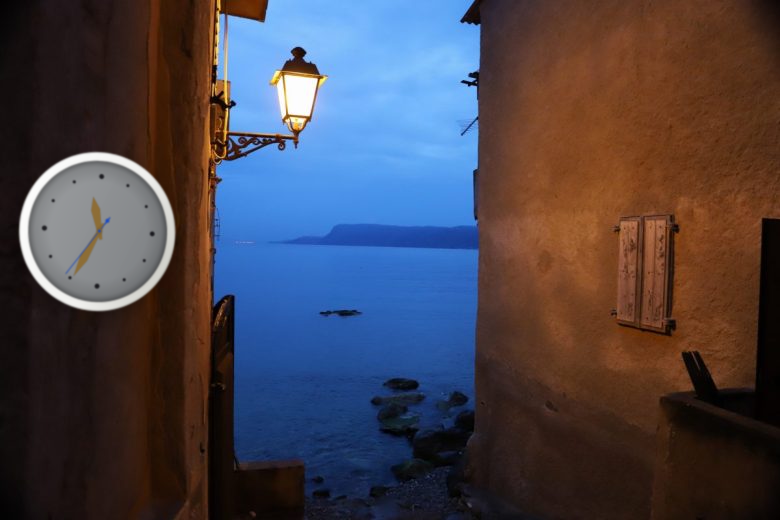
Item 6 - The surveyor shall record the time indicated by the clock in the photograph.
11:34:36
